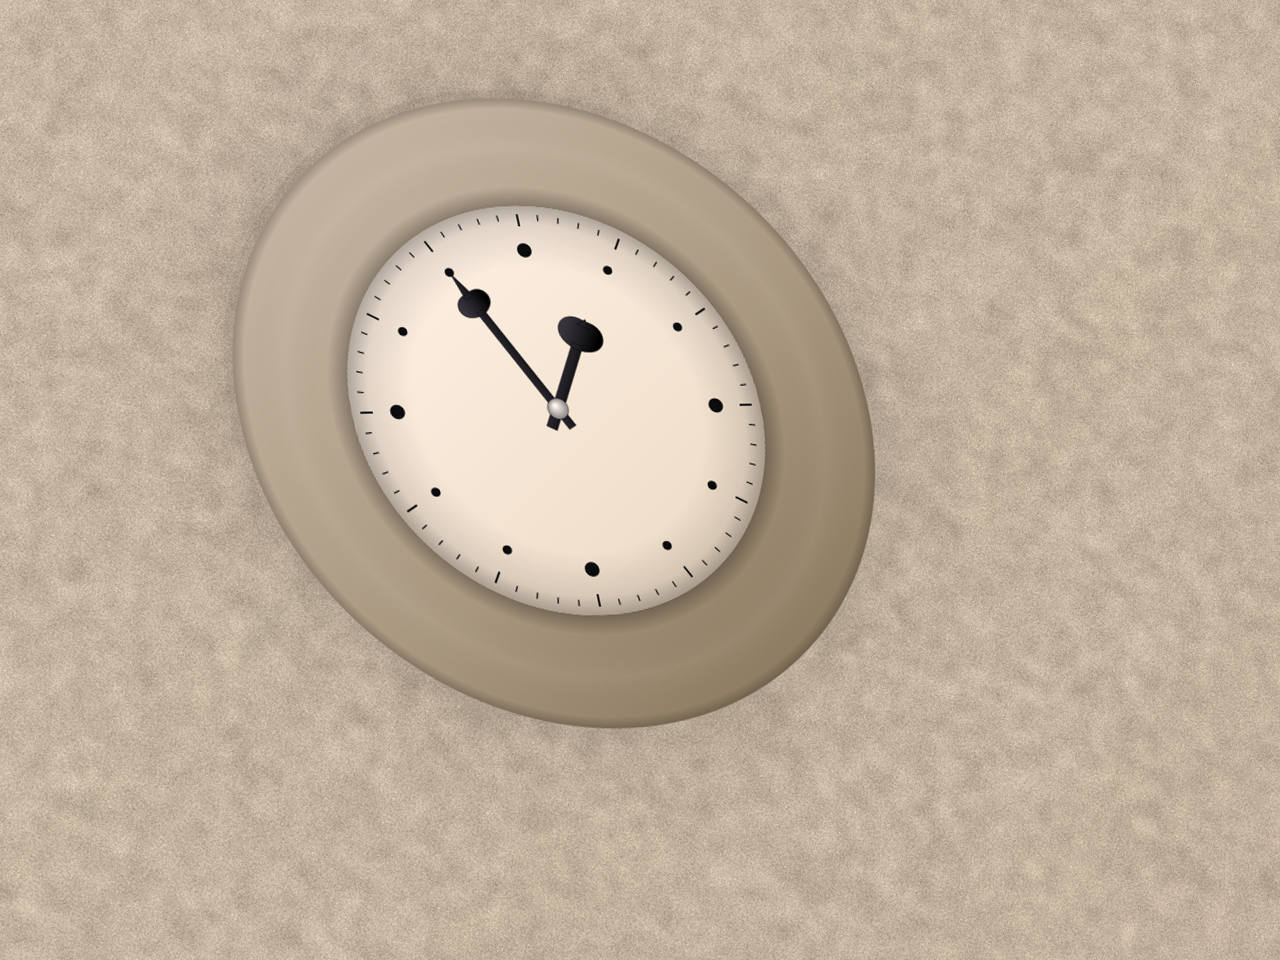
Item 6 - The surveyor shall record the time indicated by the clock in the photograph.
12:55
